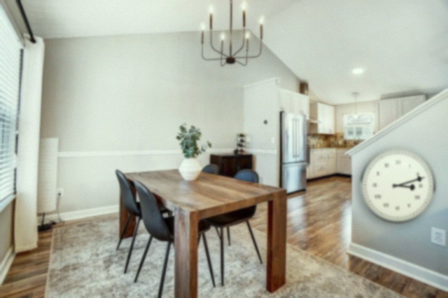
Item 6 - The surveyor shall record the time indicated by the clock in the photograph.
3:12
